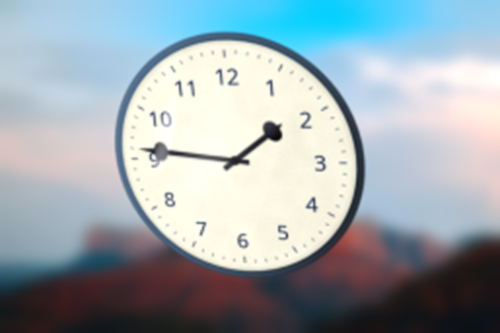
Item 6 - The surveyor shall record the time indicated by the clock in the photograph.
1:46
